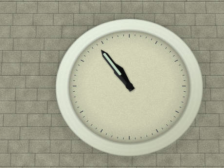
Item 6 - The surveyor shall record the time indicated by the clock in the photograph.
10:54
